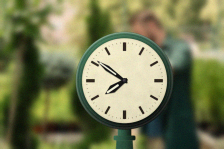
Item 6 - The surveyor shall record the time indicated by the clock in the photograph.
7:51
